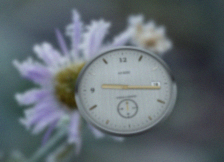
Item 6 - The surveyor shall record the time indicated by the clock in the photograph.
9:16
